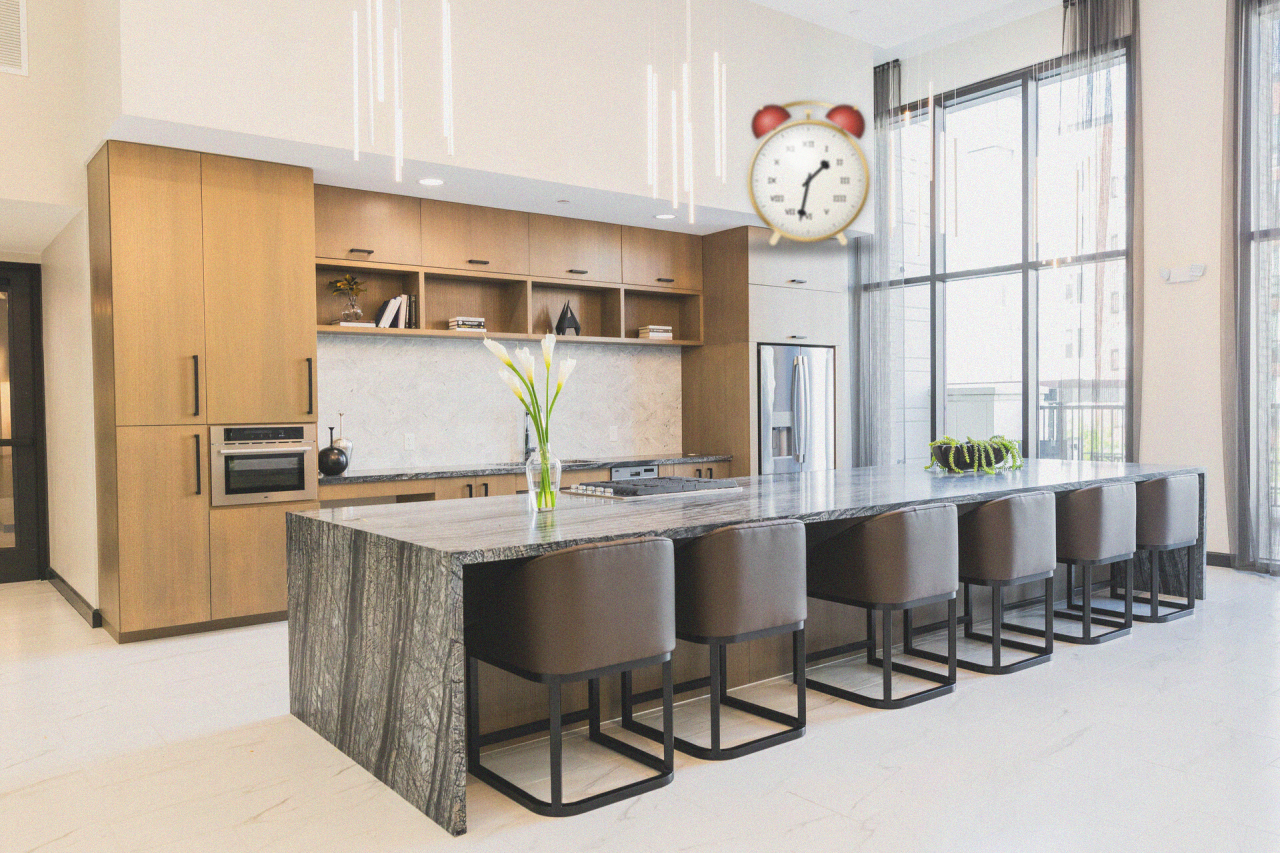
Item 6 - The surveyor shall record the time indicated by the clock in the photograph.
1:32
